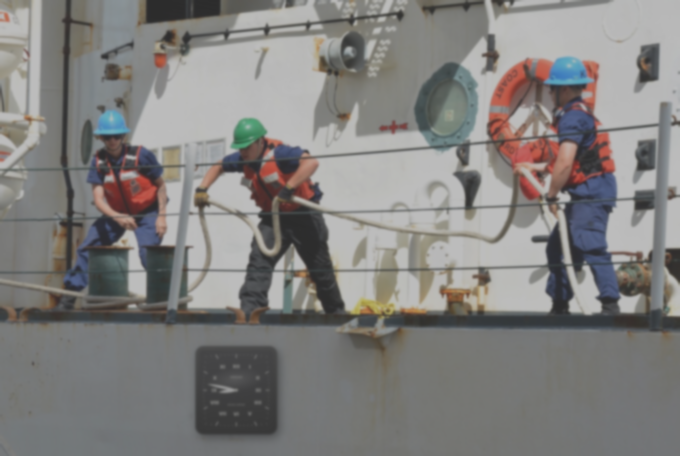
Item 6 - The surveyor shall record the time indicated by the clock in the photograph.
8:47
